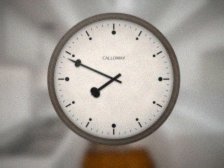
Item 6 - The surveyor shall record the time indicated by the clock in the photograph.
7:49
